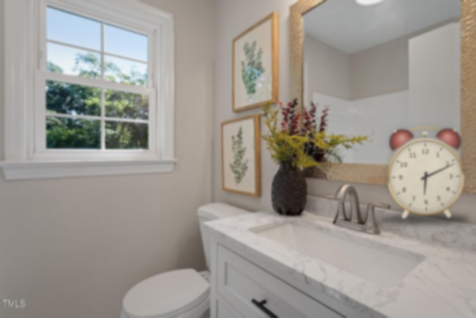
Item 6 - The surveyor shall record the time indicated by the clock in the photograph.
6:11
